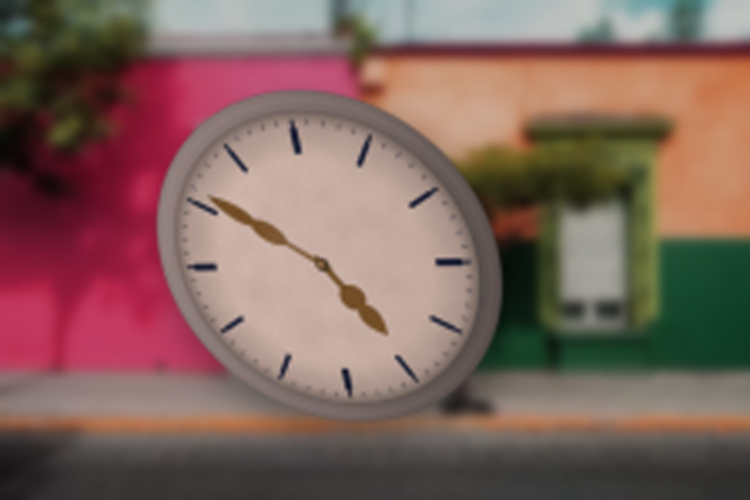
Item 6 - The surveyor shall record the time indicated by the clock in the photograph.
4:51
